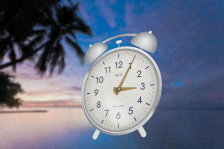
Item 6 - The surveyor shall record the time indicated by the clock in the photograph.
3:05
